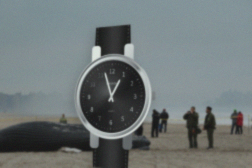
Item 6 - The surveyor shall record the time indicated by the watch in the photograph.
12:57
